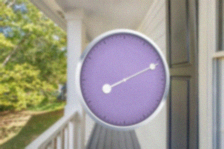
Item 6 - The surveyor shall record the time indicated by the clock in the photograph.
8:11
